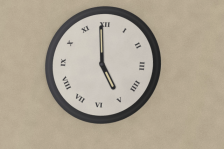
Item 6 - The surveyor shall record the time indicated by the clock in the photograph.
4:59
